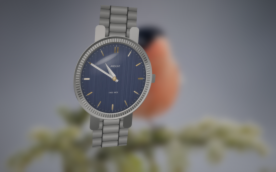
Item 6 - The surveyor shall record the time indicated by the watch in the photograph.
10:50
